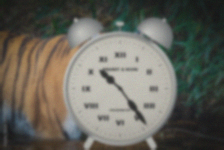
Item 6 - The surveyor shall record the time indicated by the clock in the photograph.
10:24
